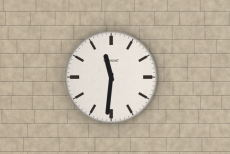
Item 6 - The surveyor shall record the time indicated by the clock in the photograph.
11:31
